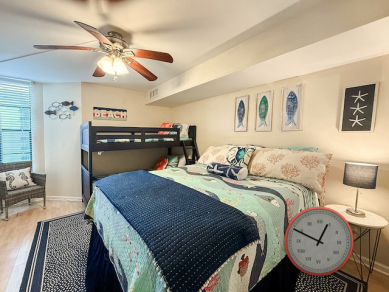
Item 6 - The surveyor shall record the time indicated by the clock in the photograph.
12:49
